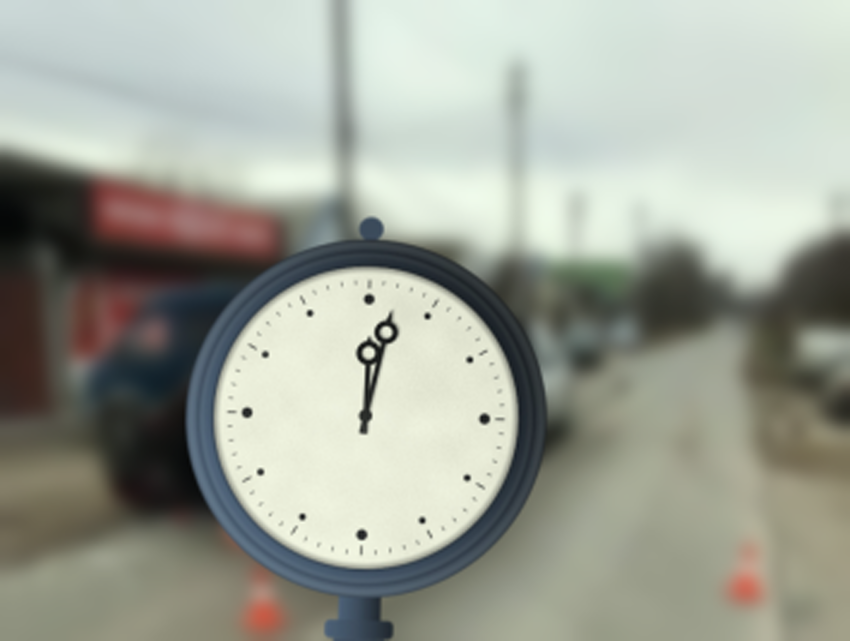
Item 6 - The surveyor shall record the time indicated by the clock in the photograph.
12:02
